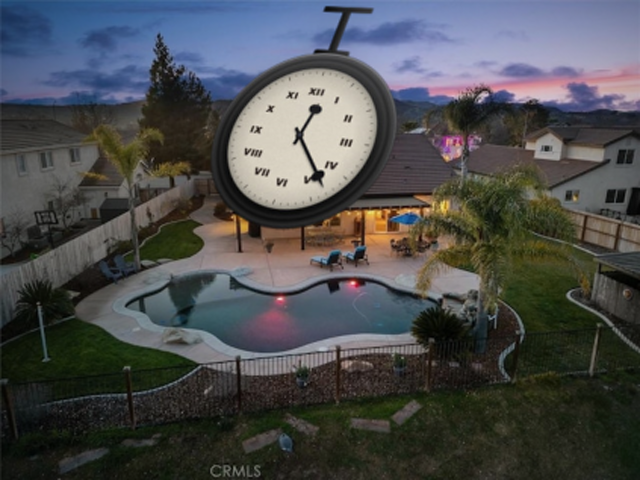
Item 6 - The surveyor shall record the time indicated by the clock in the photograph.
12:23
